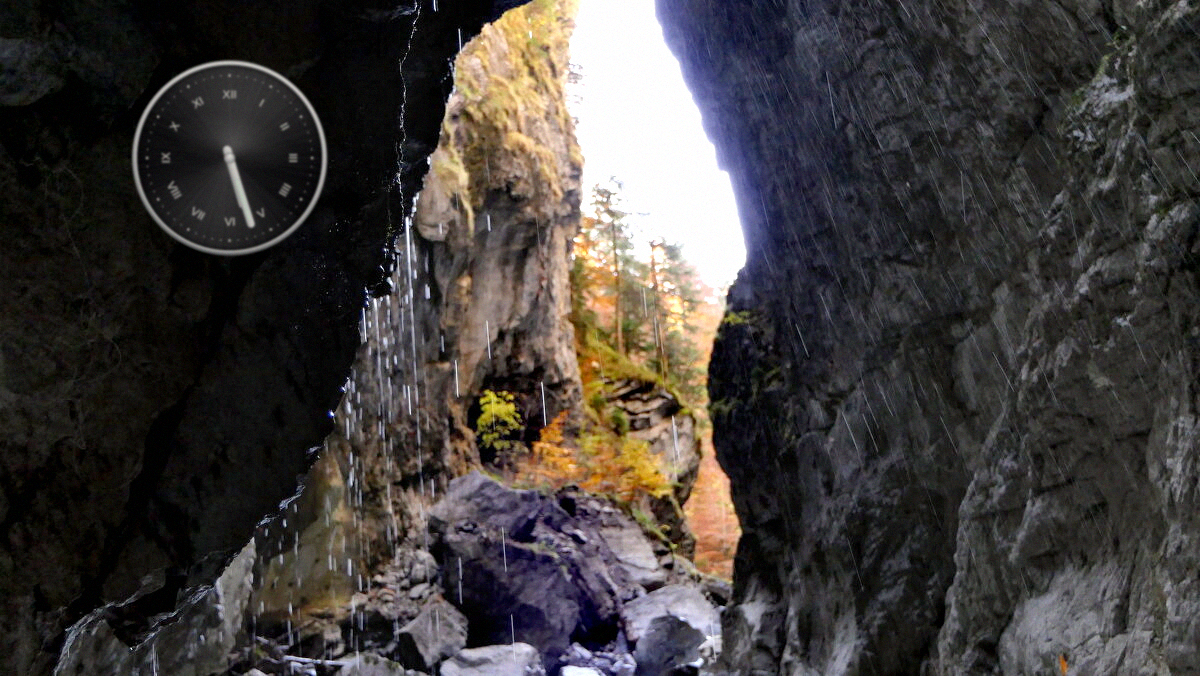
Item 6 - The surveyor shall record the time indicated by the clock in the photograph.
5:27
